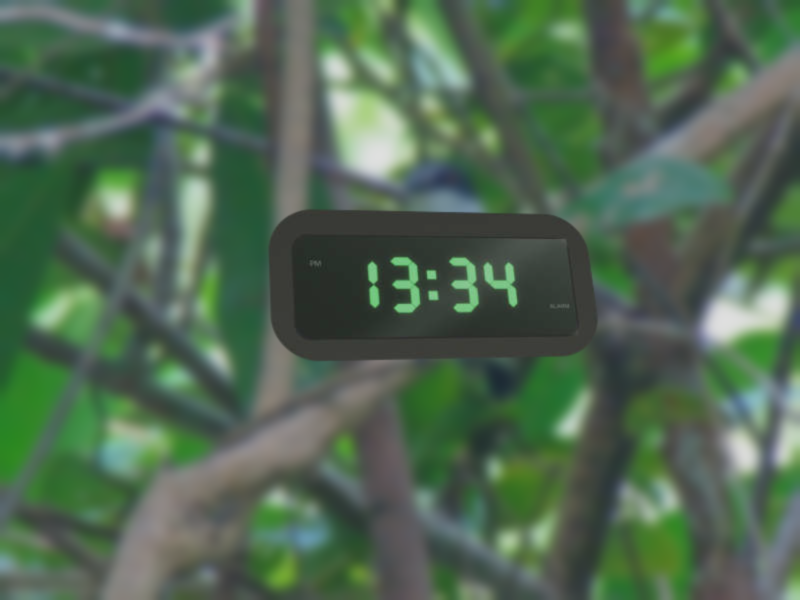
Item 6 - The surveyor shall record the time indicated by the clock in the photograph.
13:34
